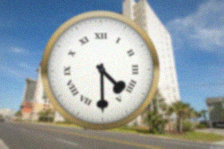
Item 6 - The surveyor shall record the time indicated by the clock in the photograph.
4:30
